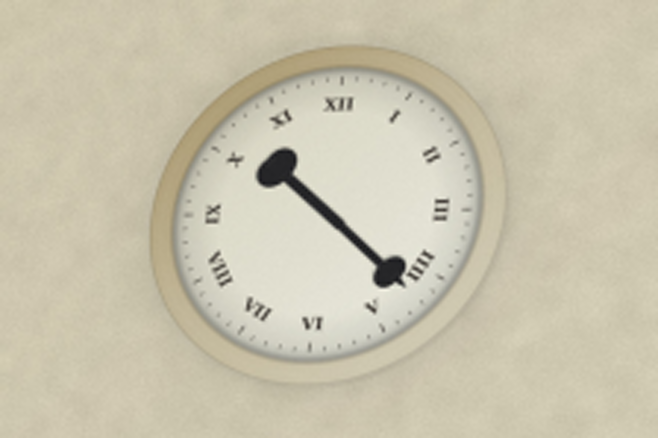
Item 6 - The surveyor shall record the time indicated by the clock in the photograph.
10:22
